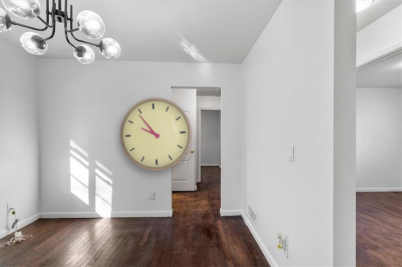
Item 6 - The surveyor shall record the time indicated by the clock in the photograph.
9:54
